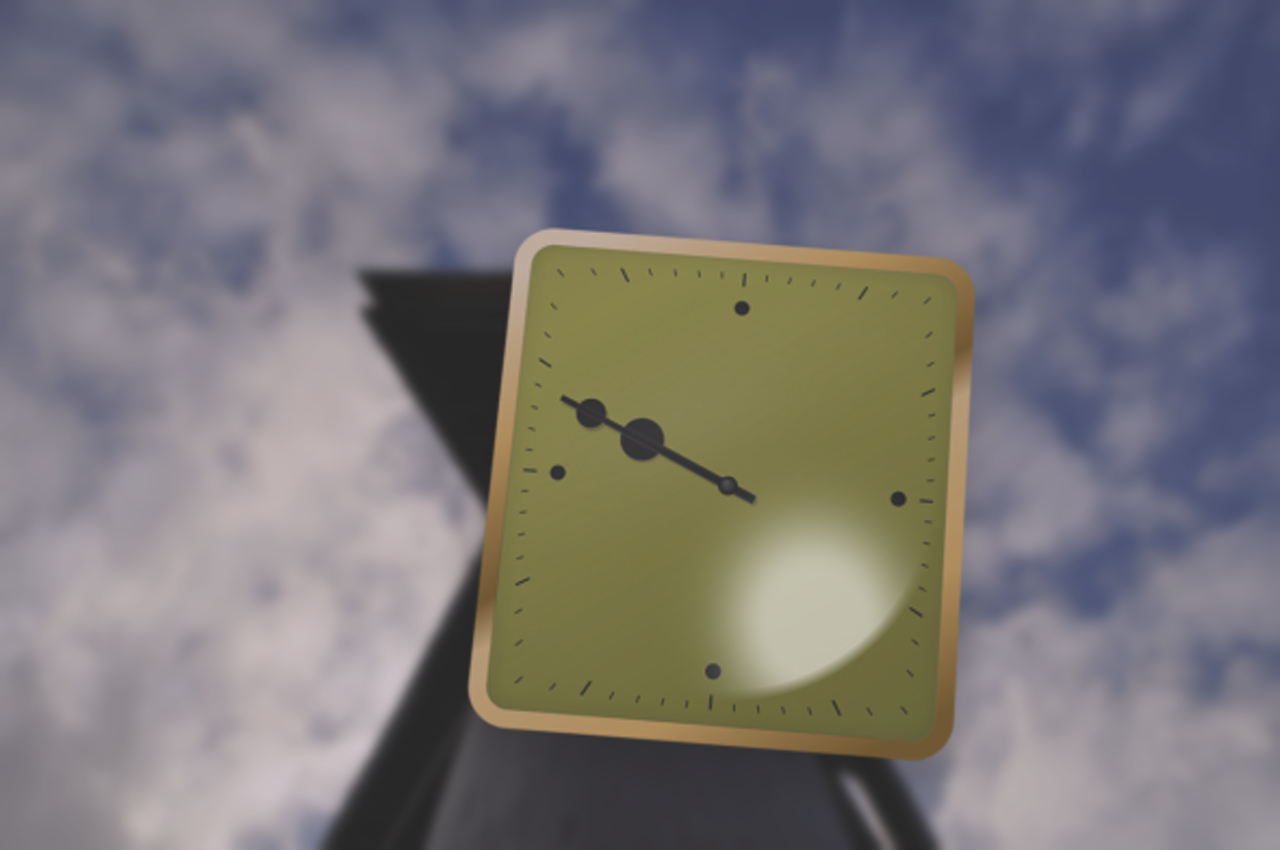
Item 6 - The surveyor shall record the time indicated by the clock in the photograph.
9:49
